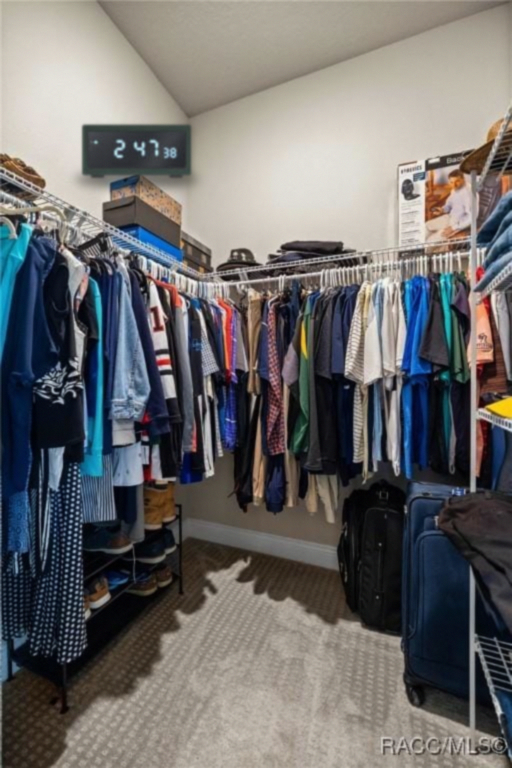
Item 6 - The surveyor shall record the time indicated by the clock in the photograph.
2:47
